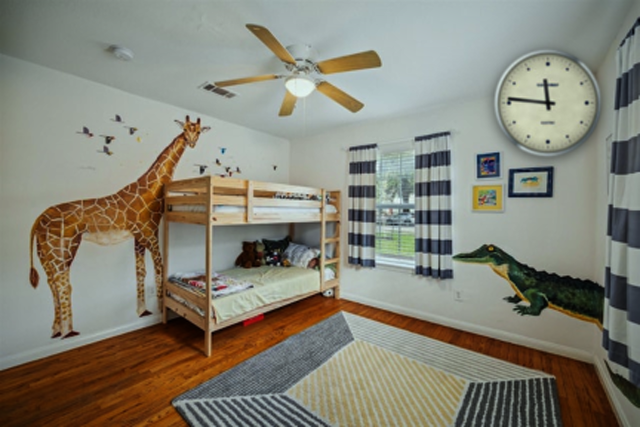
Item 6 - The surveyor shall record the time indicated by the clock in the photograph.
11:46
